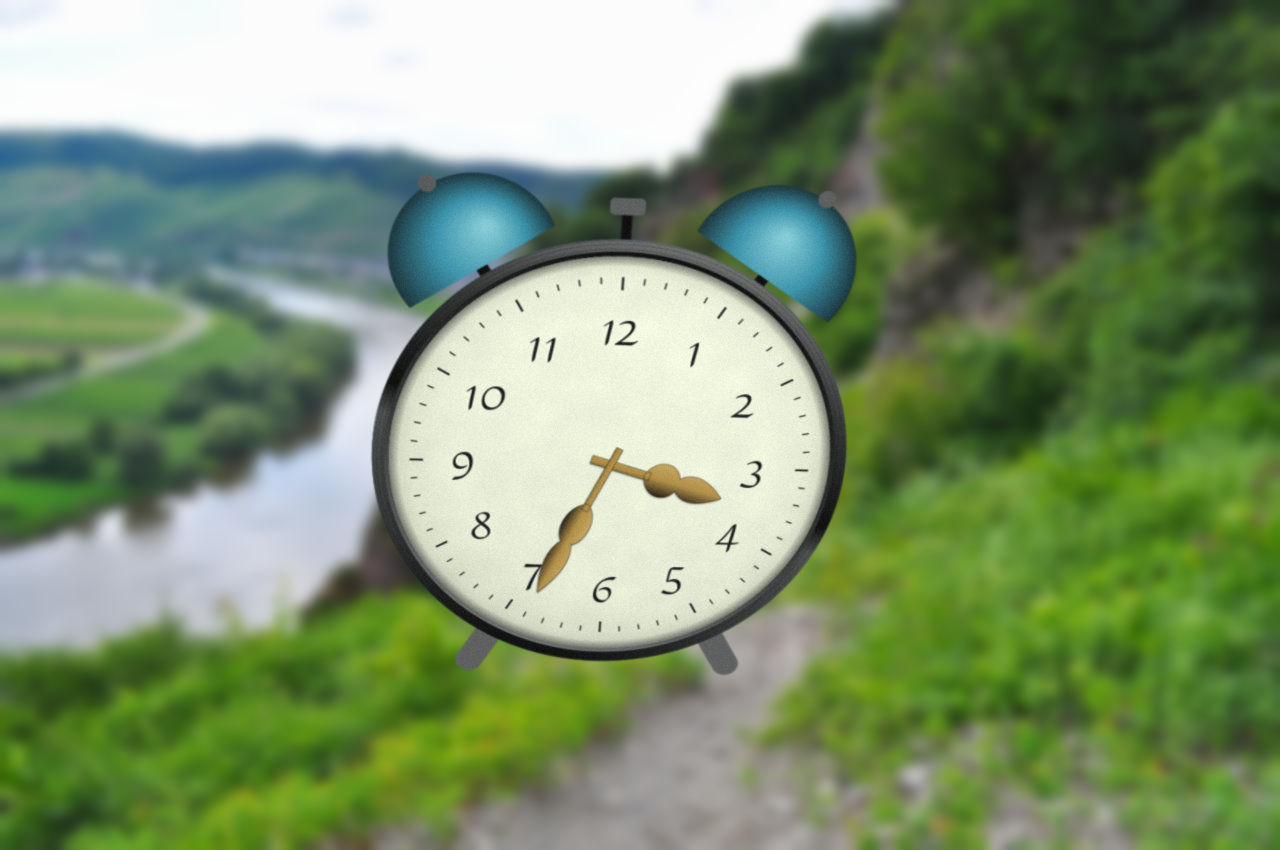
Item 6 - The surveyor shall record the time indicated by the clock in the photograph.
3:34
